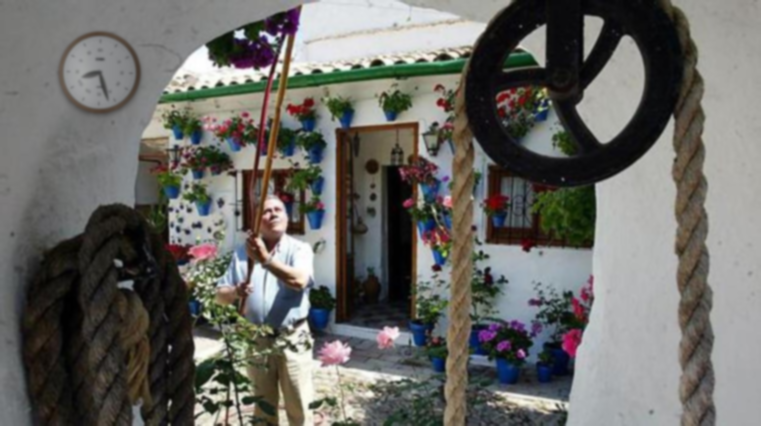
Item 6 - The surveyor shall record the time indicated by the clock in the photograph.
8:27
